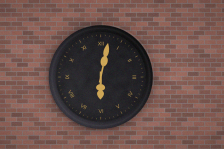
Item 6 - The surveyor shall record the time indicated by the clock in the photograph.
6:02
